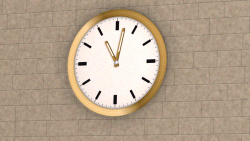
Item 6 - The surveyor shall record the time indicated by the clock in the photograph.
11:02
